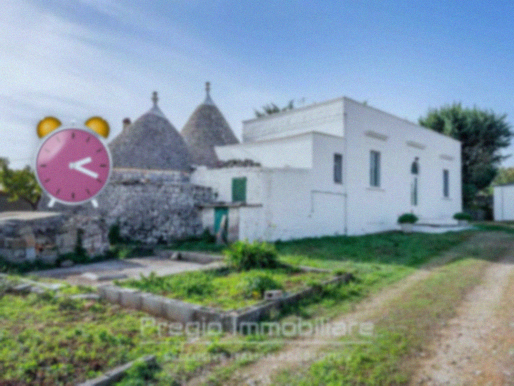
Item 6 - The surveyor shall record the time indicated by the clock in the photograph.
2:19
